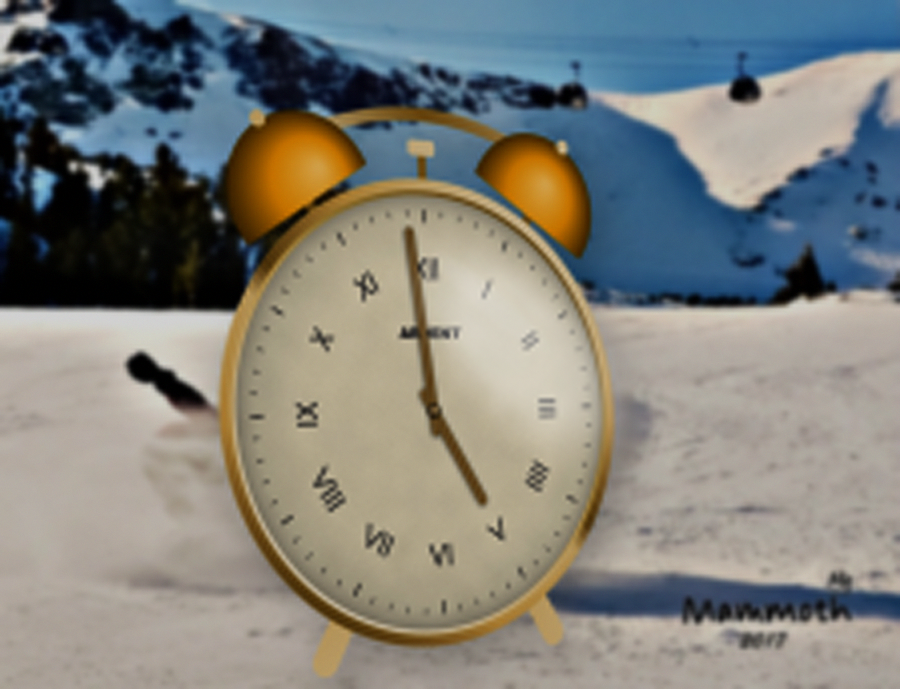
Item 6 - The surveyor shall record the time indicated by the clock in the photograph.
4:59
